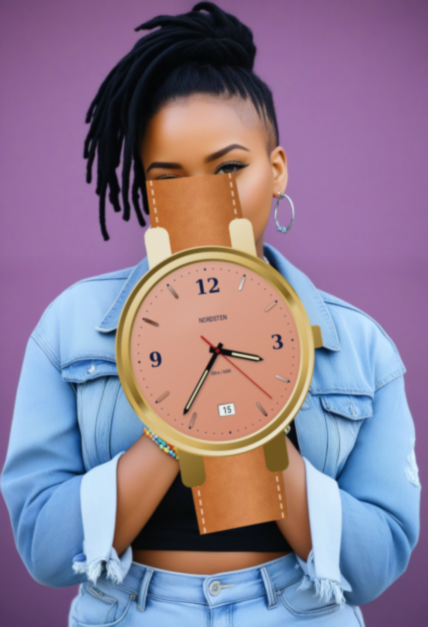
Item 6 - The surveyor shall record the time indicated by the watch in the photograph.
3:36:23
